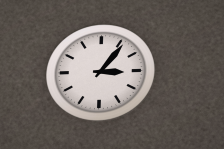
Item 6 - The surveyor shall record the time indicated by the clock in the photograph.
3:06
